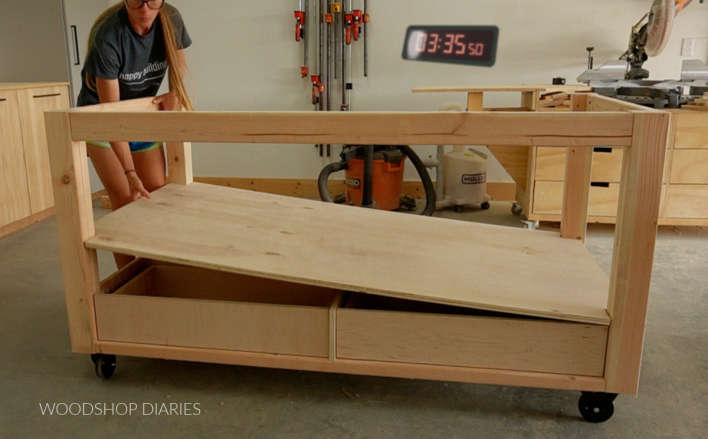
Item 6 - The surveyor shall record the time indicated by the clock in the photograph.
3:35
